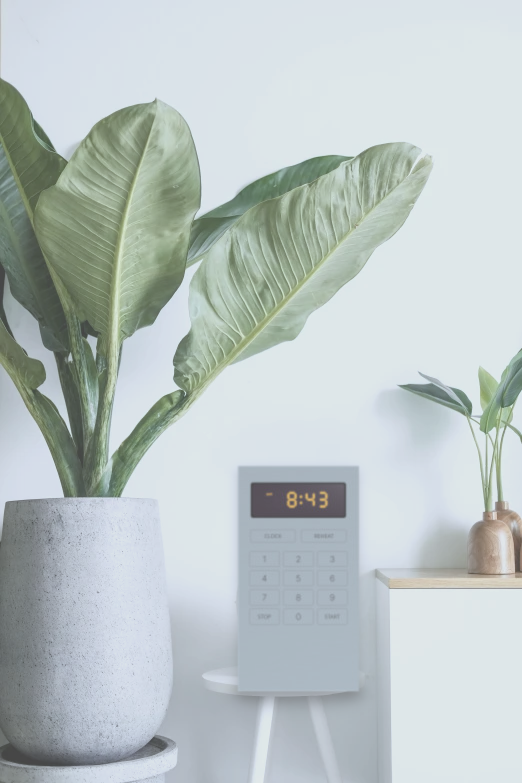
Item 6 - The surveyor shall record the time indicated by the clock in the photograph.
8:43
